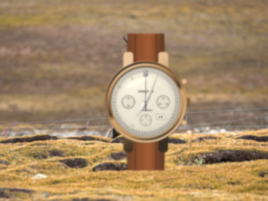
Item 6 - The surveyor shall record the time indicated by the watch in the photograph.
7:04
